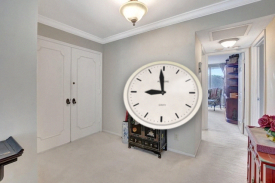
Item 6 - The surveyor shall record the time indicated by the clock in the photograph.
8:59
